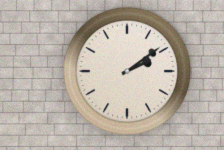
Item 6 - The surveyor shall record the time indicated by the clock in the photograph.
2:09
